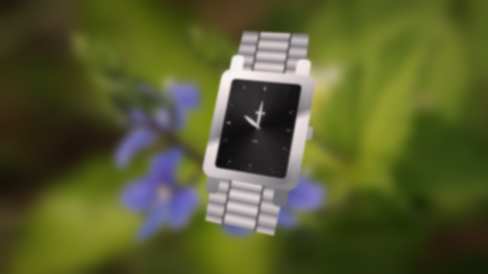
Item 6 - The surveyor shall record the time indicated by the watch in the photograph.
10:00
